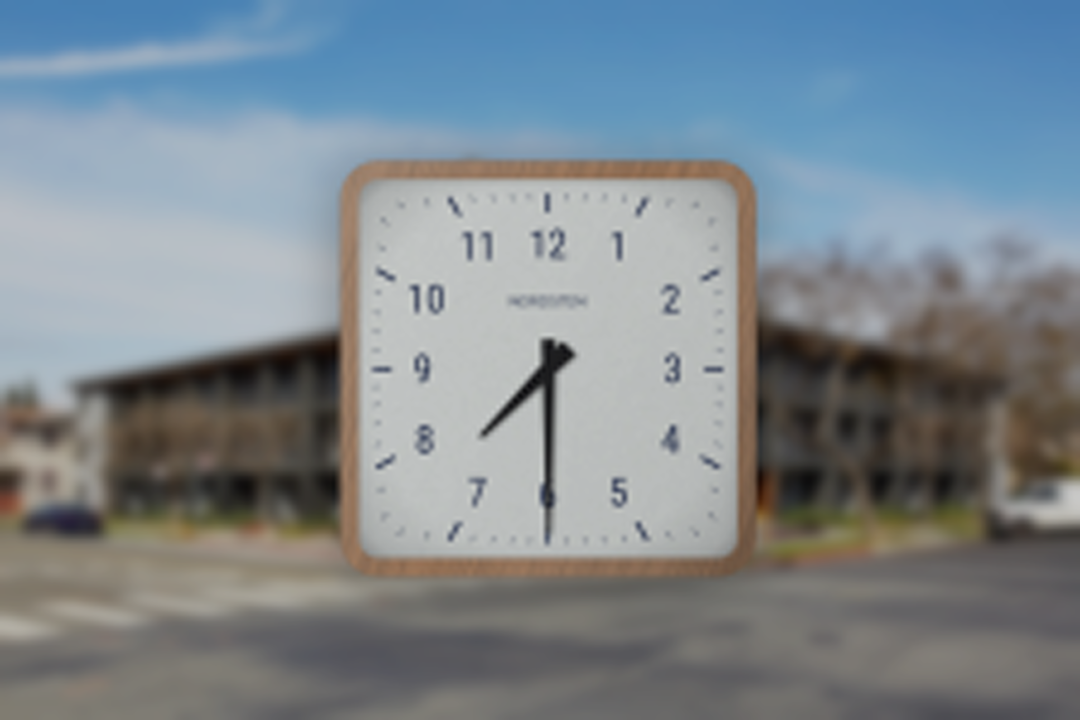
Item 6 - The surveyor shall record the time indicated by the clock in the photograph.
7:30
